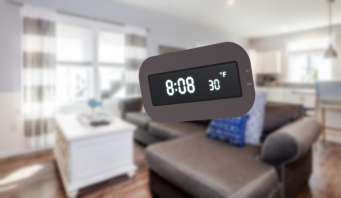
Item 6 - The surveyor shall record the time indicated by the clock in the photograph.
8:08
